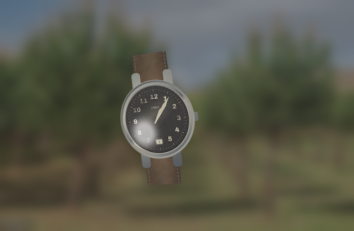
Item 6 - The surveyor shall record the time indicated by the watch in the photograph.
1:06
